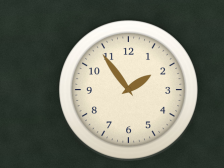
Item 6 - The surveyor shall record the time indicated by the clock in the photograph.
1:54
